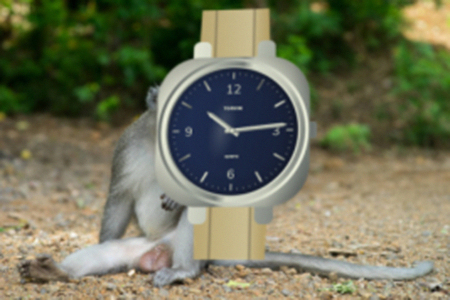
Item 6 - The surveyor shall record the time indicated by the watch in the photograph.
10:14
